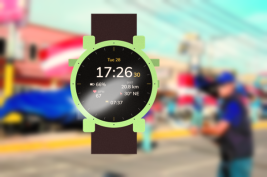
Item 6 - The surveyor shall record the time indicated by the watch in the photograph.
17:26
